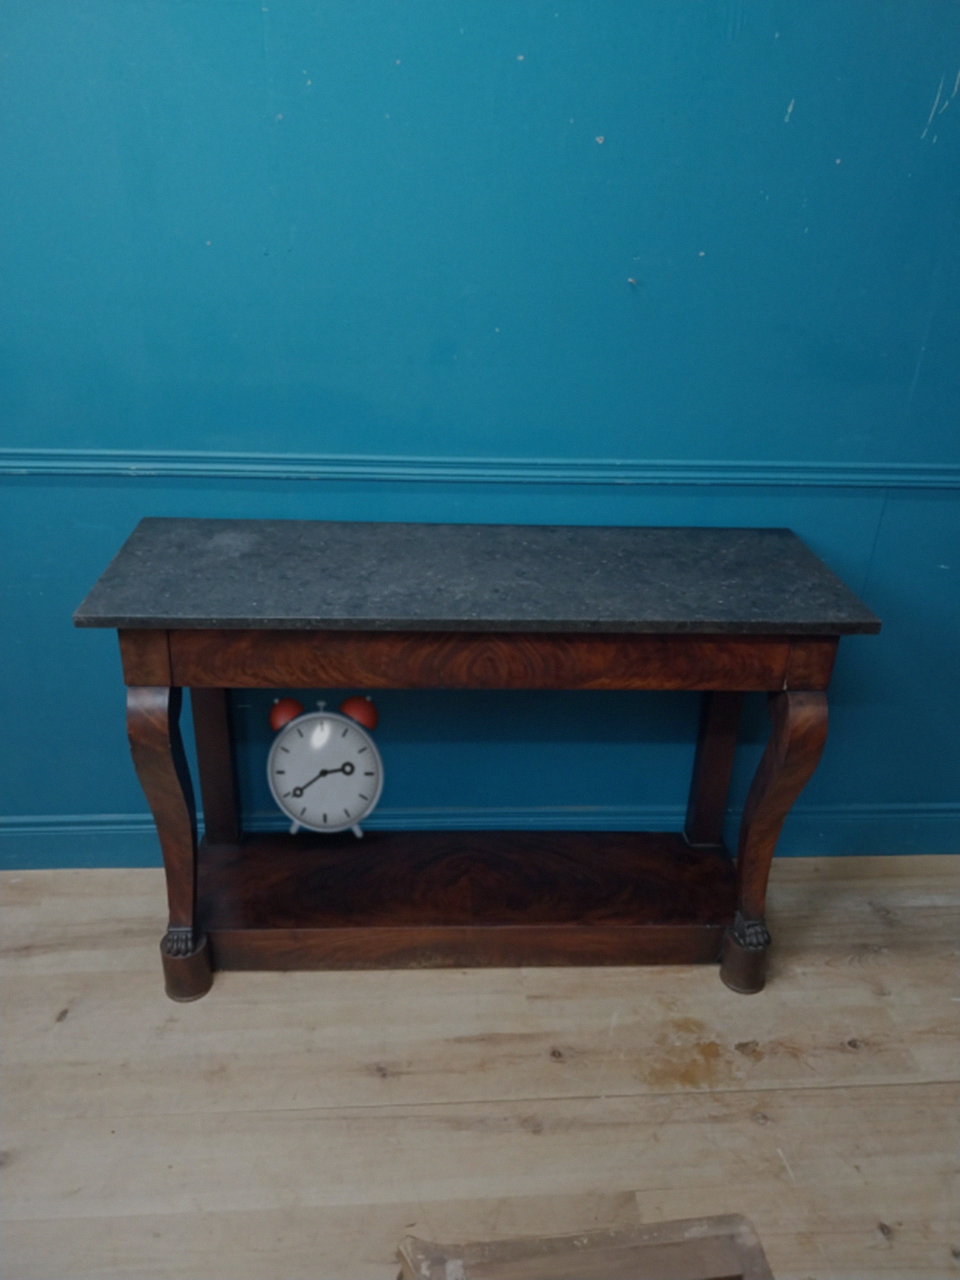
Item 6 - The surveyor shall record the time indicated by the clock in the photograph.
2:39
